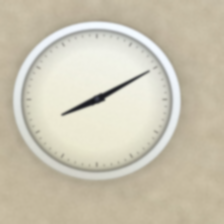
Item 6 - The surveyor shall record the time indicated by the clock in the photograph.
8:10
